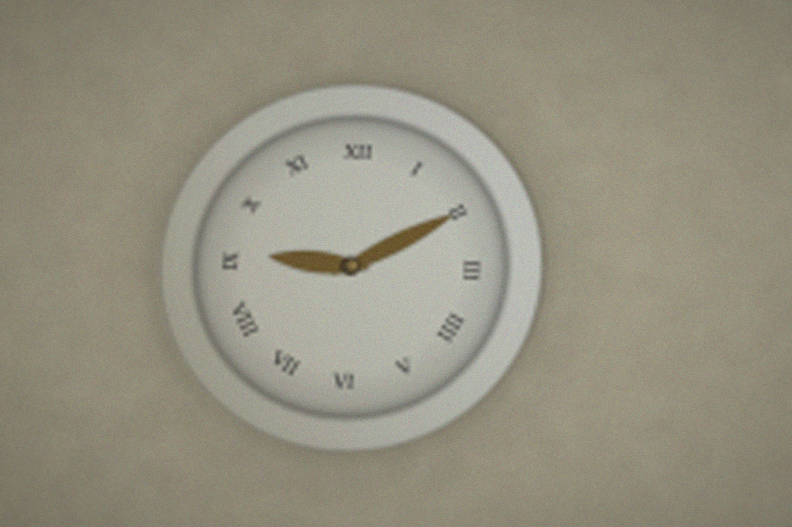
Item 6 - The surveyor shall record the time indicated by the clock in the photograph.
9:10
